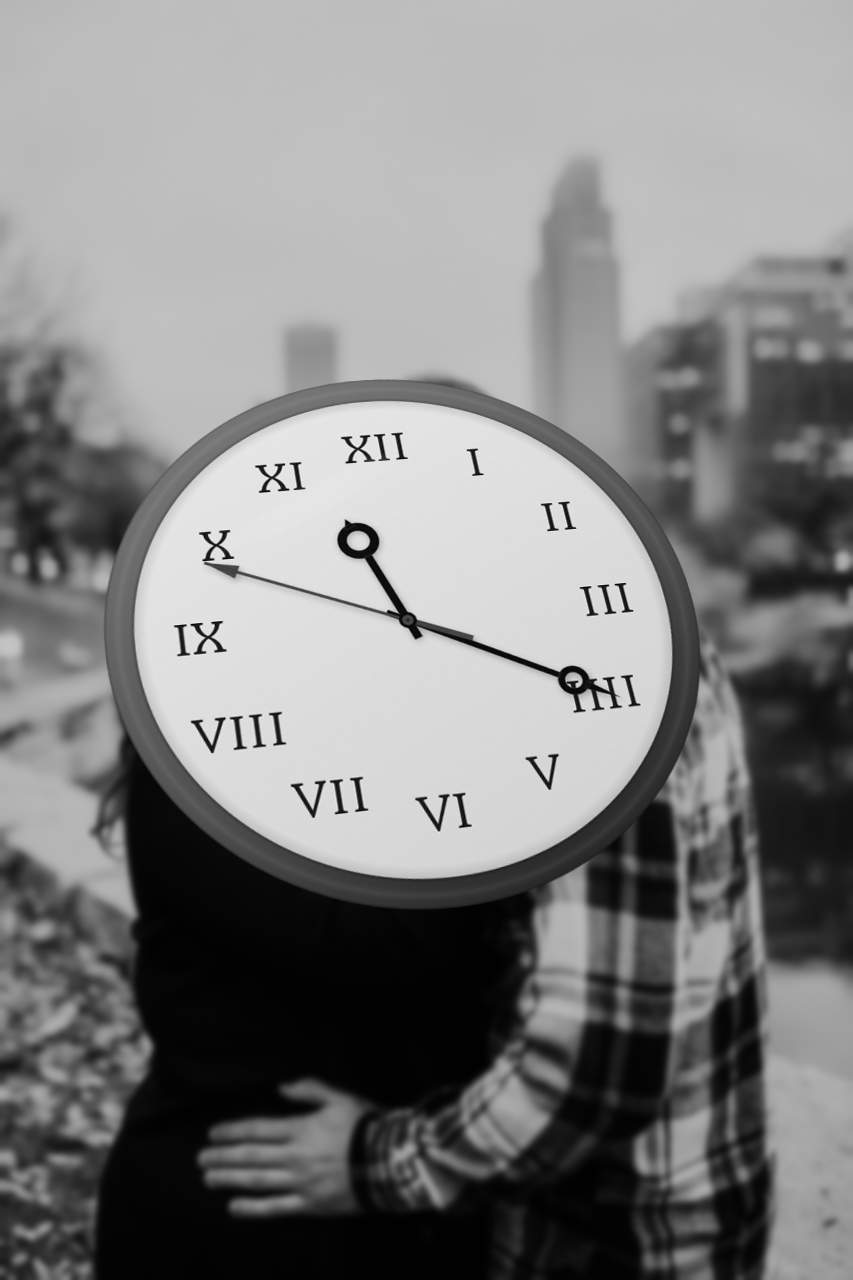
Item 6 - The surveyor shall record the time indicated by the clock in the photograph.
11:19:49
